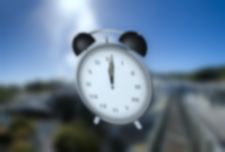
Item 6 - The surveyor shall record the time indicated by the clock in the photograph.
12:01
